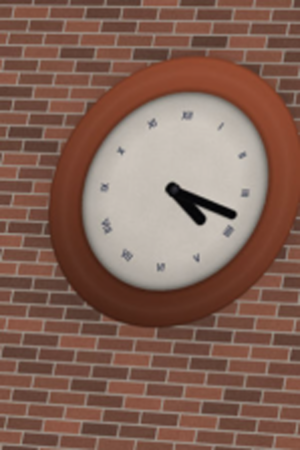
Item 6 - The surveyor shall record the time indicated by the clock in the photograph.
4:18
